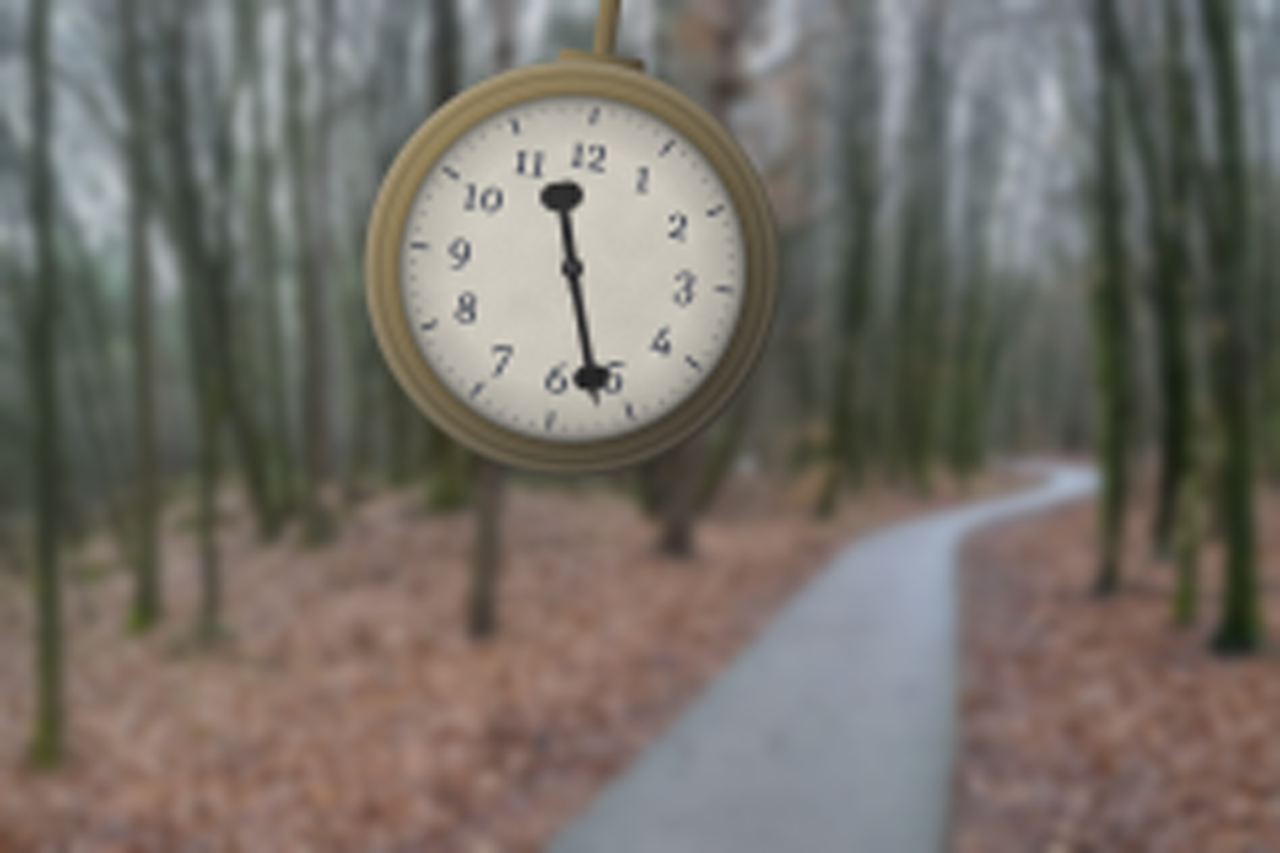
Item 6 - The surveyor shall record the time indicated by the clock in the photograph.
11:27
